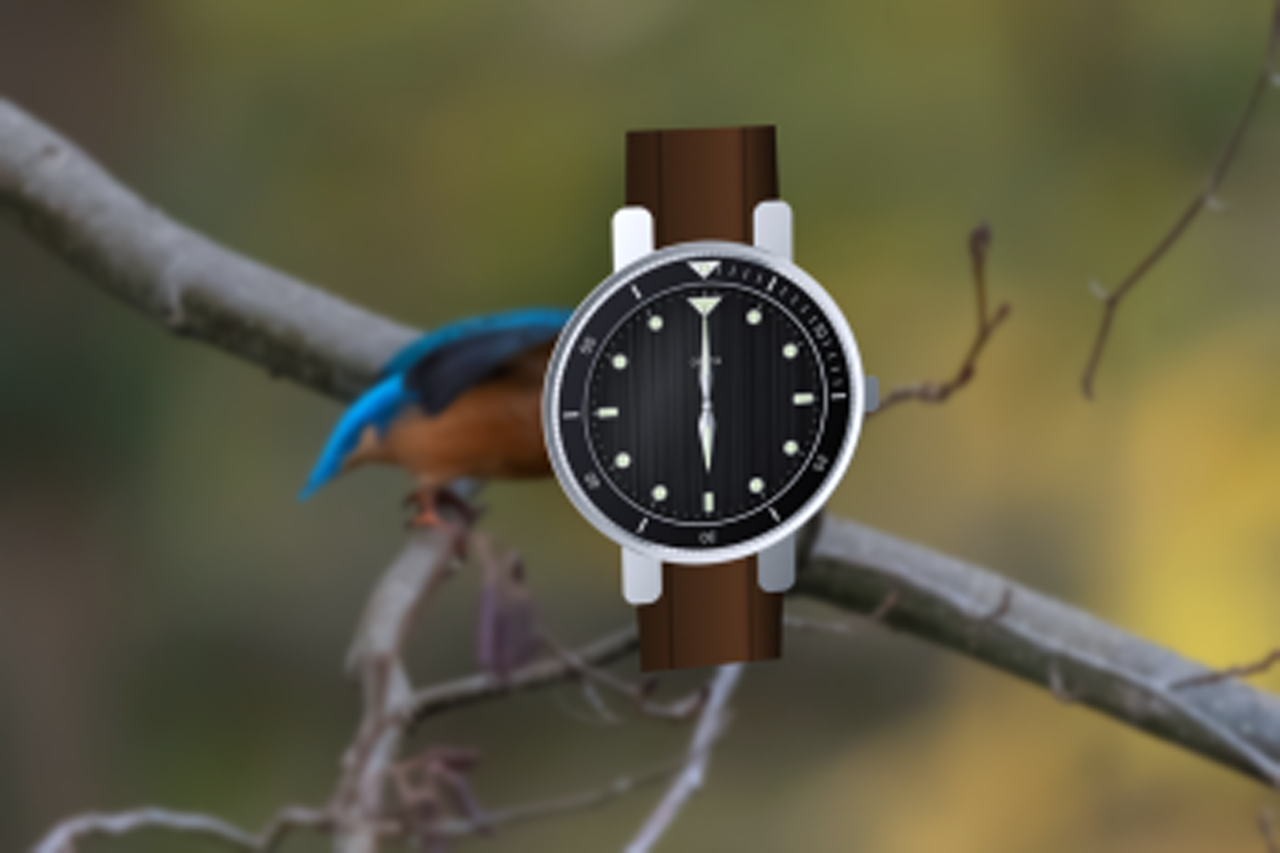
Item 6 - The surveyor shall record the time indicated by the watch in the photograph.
6:00
